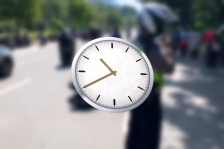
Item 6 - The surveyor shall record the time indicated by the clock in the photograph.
10:40
